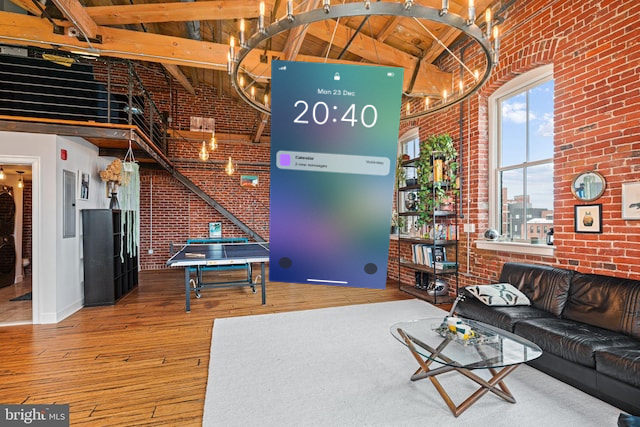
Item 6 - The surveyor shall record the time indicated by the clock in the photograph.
20:40
